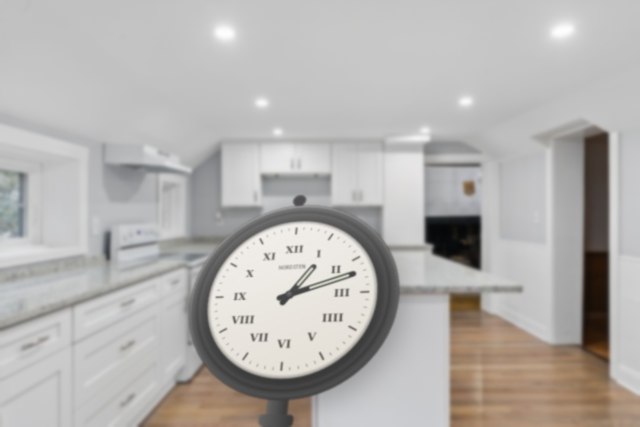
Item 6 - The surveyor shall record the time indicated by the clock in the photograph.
1:12
